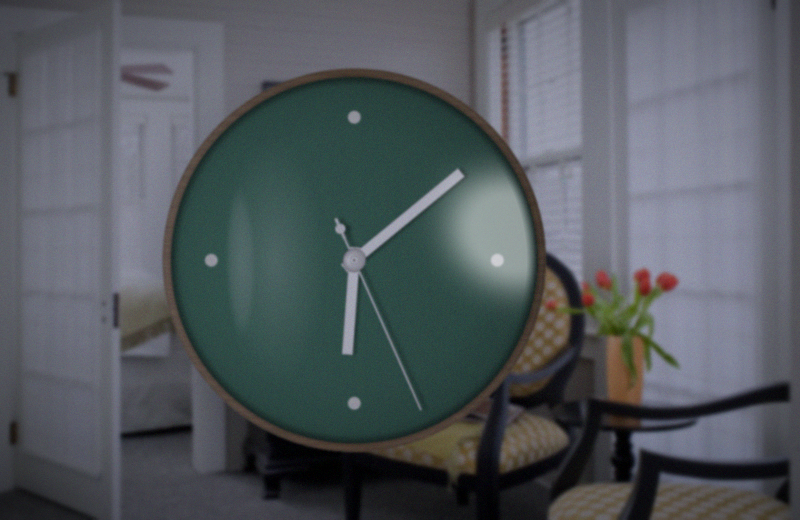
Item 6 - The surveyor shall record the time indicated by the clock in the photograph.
6:08:26
